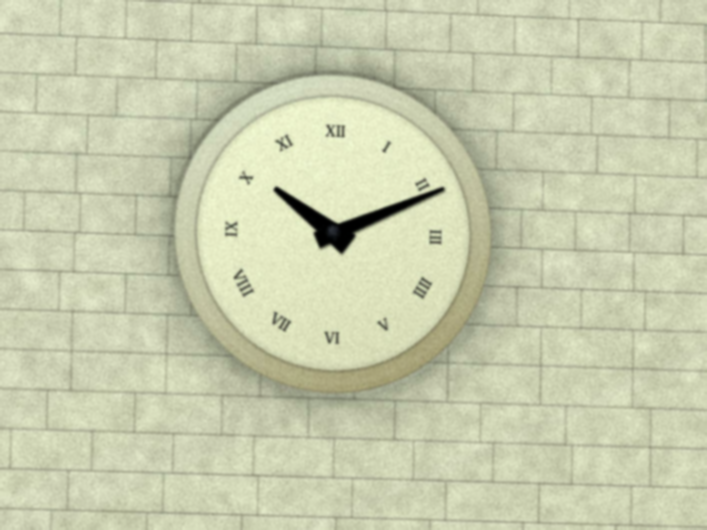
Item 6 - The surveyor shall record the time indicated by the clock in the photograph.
10:11
